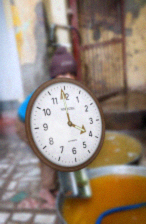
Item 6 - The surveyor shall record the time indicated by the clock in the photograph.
3:59
